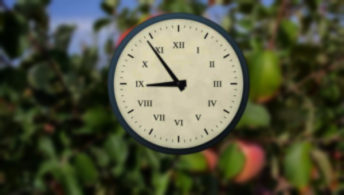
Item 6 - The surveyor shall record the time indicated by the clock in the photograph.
8:54
